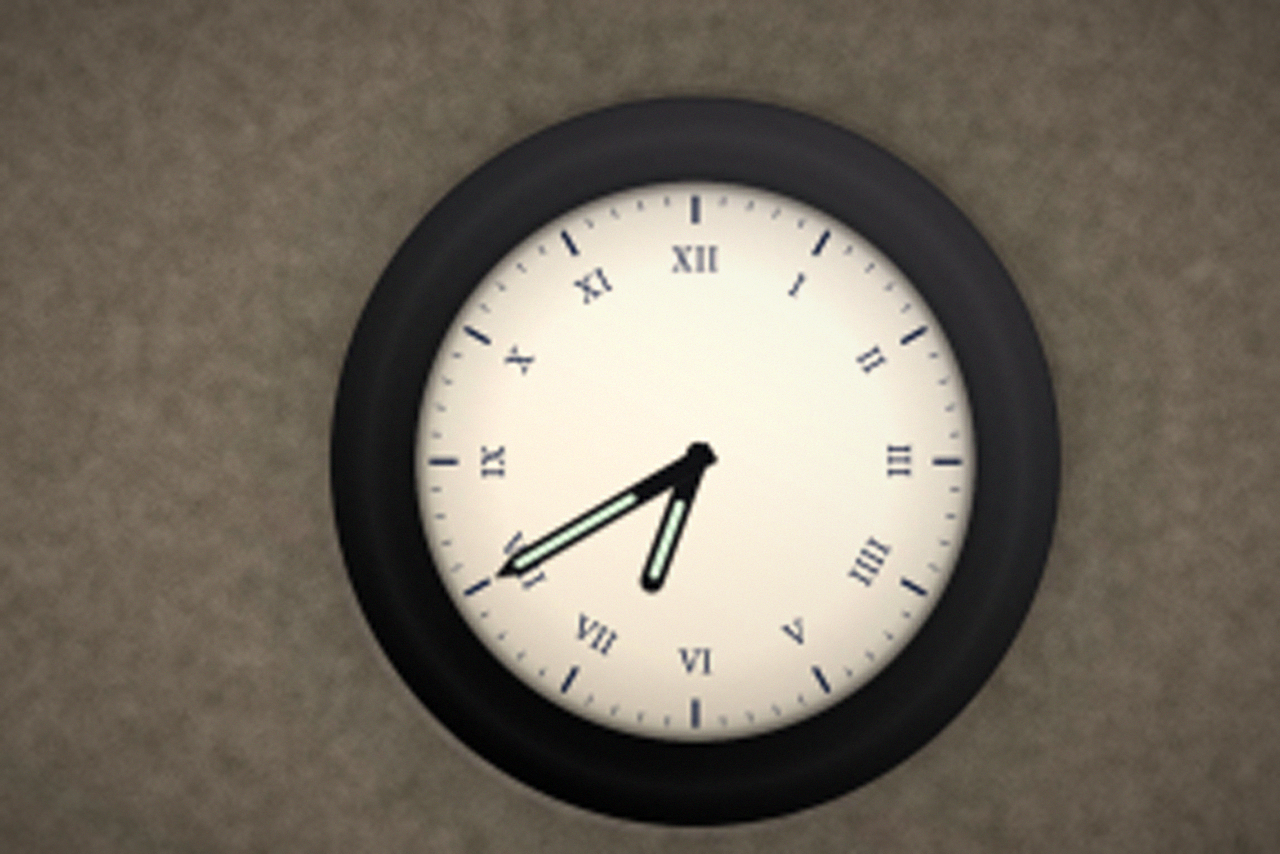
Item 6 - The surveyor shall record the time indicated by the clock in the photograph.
6:40
